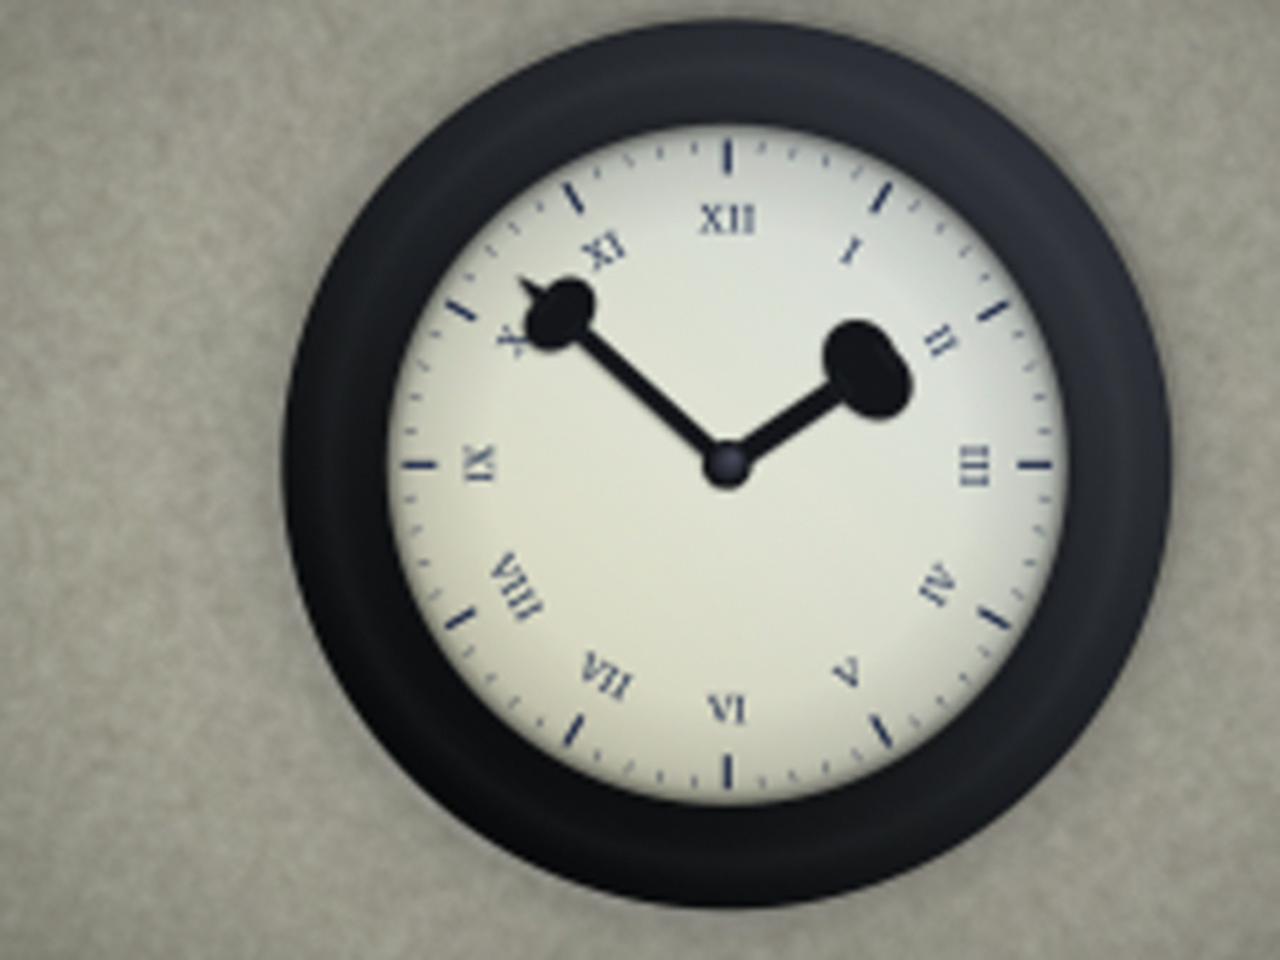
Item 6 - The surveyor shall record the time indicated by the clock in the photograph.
1:52
